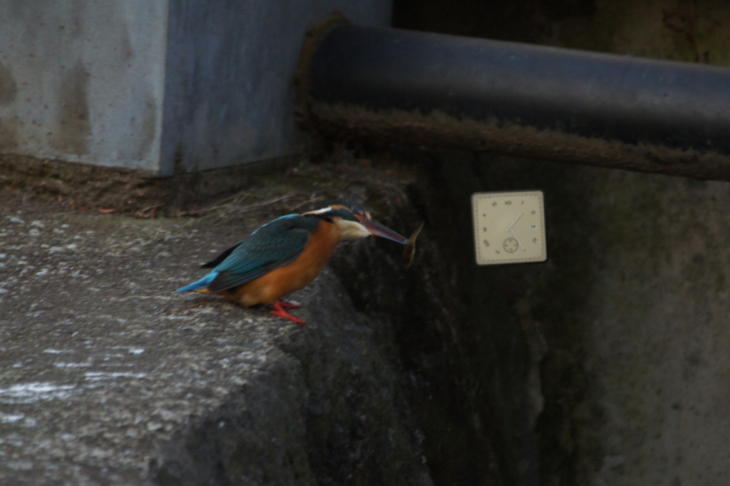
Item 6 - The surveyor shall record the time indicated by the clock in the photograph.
1:25
